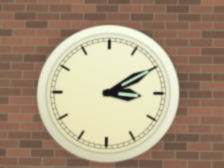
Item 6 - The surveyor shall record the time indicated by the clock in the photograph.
3:10
